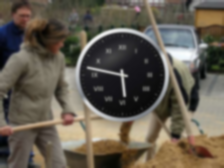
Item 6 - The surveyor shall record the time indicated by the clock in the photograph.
5:47
